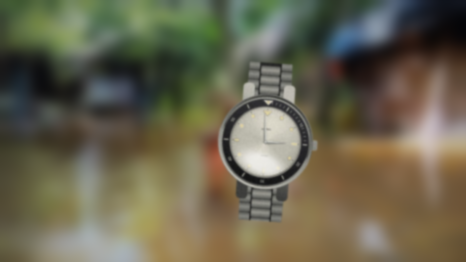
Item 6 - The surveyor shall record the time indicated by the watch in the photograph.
2:59
